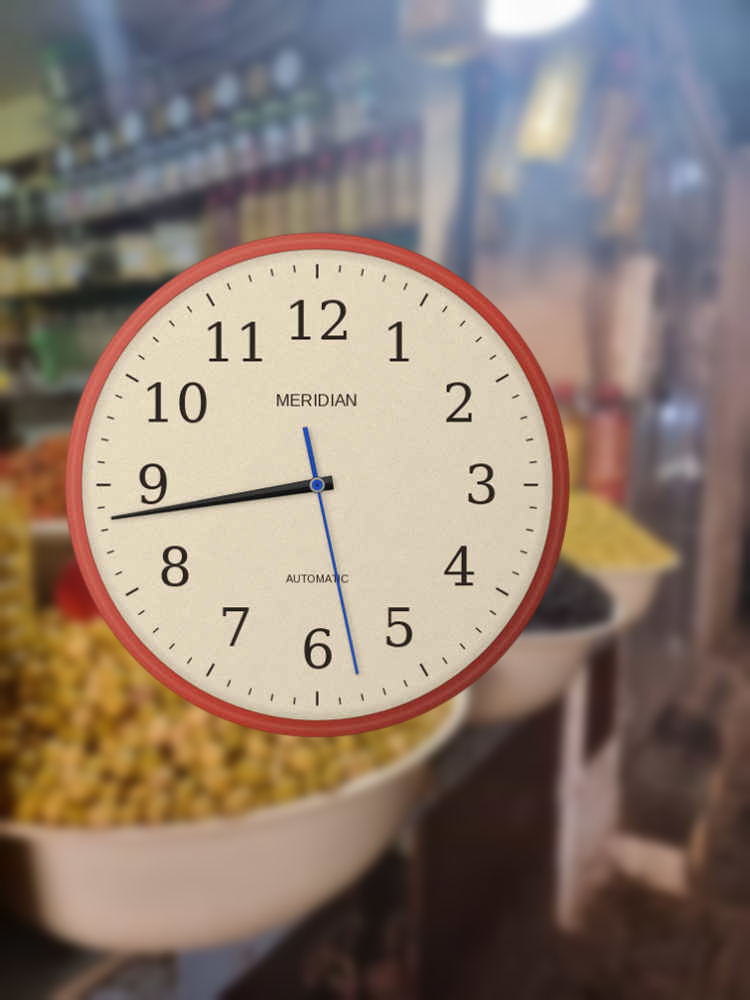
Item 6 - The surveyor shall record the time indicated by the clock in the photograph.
8:43:28
